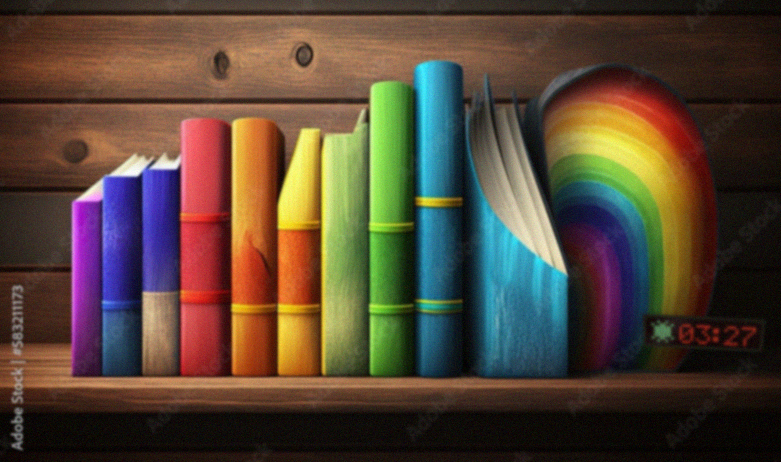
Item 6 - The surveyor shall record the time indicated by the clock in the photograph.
3:27
